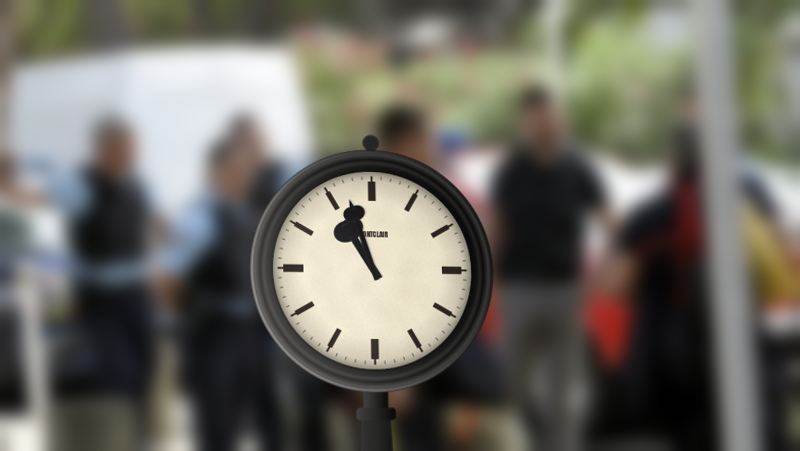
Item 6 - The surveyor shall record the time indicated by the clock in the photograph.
10:57
